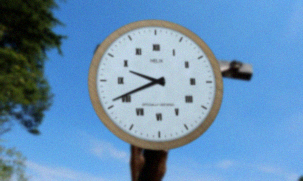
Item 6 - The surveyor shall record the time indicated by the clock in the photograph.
9:41
